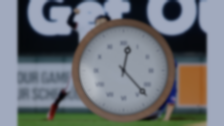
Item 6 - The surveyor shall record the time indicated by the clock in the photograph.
12:23
